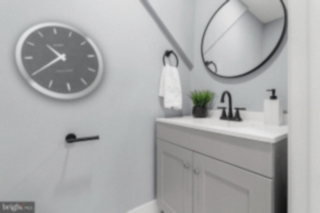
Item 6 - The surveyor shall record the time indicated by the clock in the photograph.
10:40
